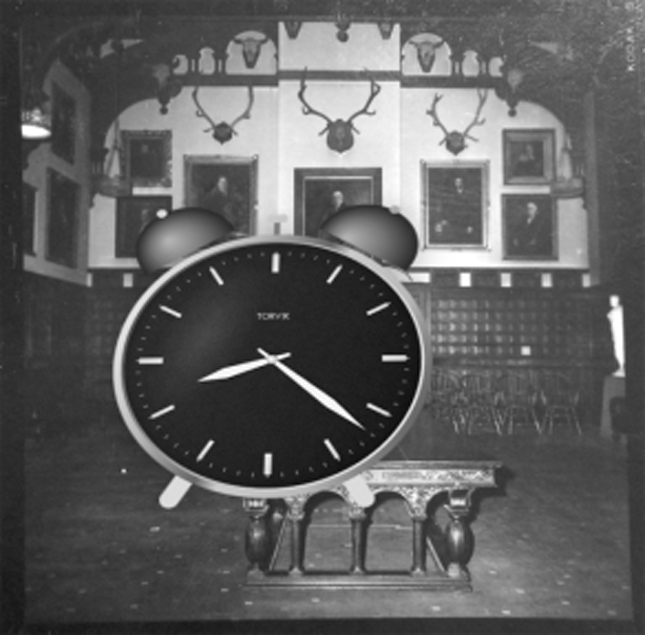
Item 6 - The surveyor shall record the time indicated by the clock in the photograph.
8:22
